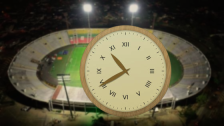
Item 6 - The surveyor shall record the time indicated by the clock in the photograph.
10:40
